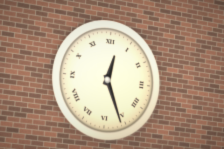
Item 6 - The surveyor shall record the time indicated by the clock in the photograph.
12:26
